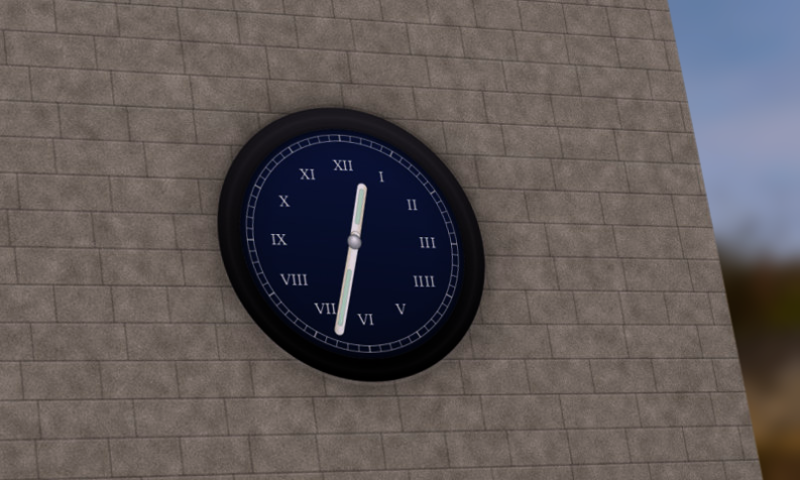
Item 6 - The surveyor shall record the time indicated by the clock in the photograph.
12:33
